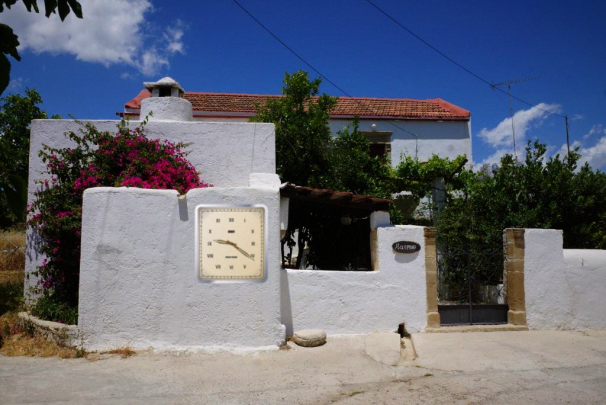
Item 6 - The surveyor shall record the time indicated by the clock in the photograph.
9:21
